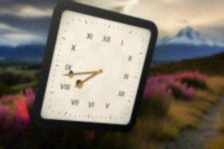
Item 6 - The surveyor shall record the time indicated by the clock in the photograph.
7:43
